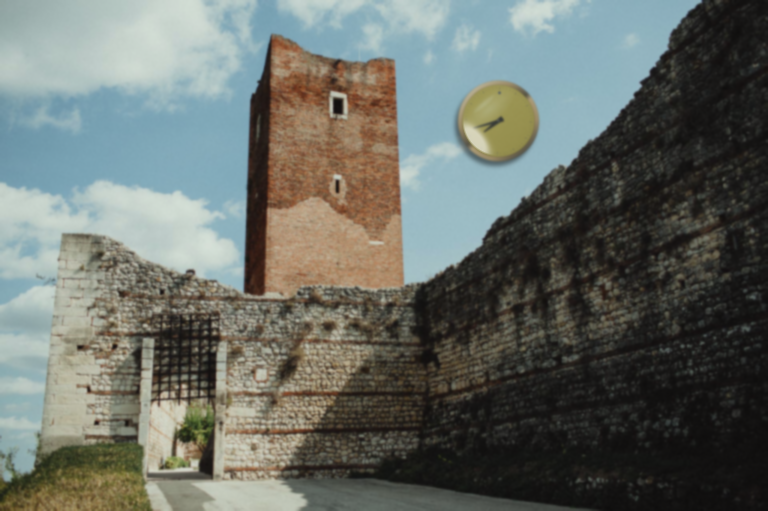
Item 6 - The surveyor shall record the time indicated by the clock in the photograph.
7:42
